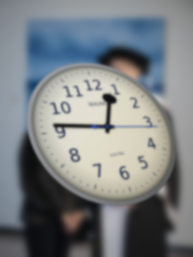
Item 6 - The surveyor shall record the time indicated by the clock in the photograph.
12:46:16
